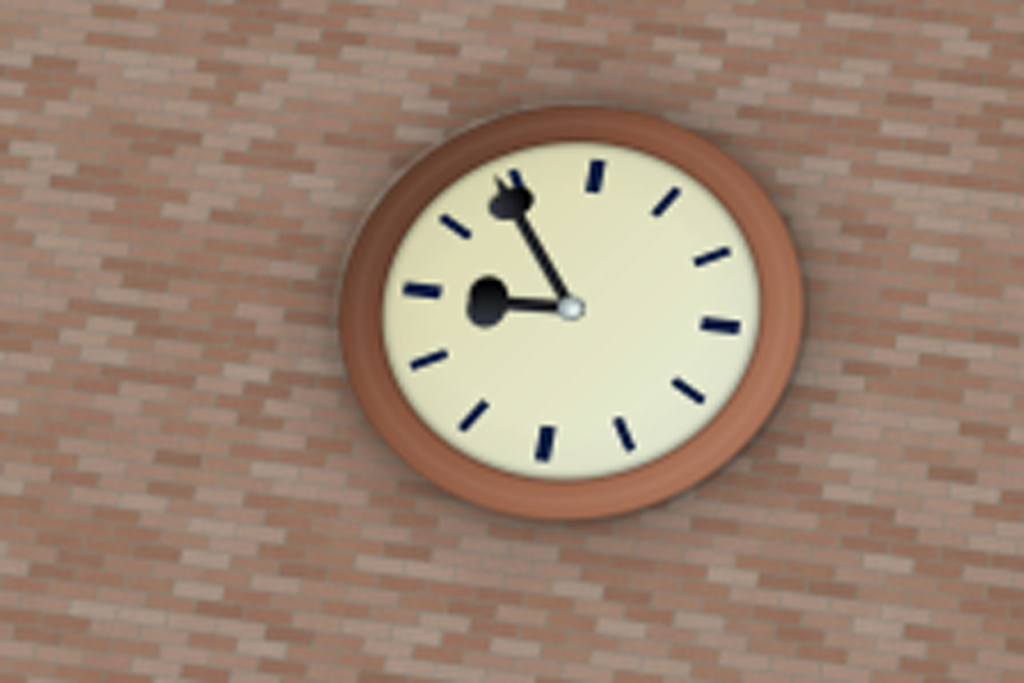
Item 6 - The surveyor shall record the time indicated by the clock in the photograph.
8:54
